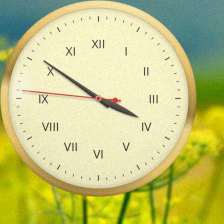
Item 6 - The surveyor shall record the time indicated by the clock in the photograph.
3:50:46
